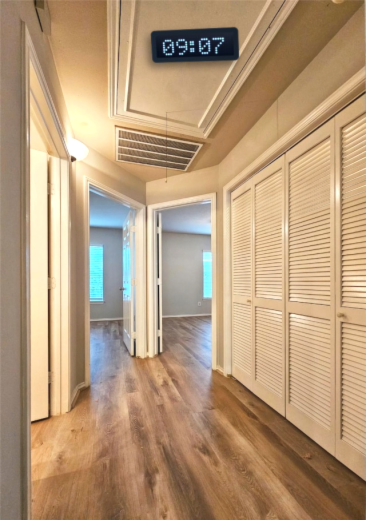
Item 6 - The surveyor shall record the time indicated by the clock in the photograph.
9:07
